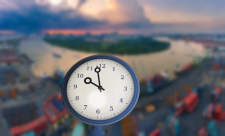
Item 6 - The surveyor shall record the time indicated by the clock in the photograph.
9:58
